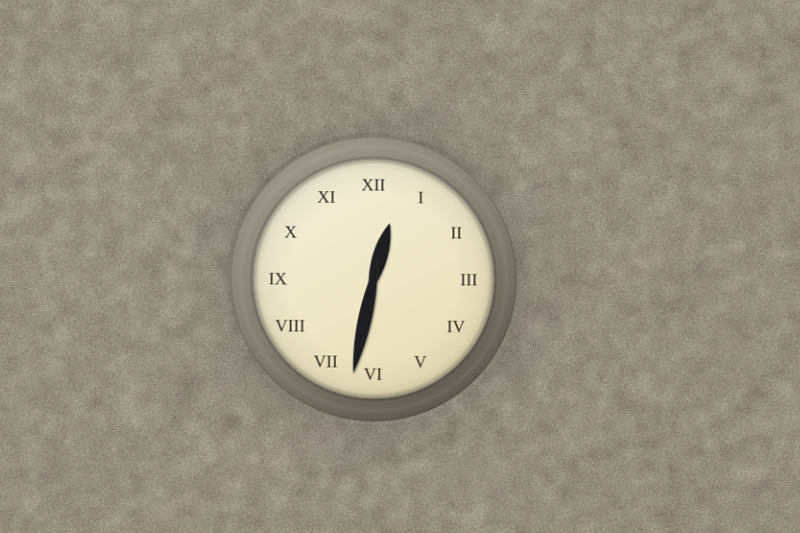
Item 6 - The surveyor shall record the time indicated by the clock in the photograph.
12:32
